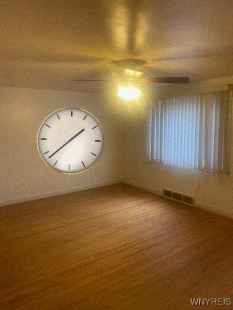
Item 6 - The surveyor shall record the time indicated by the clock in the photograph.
1:38
